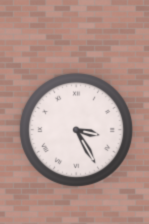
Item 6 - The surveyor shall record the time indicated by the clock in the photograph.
3:25
